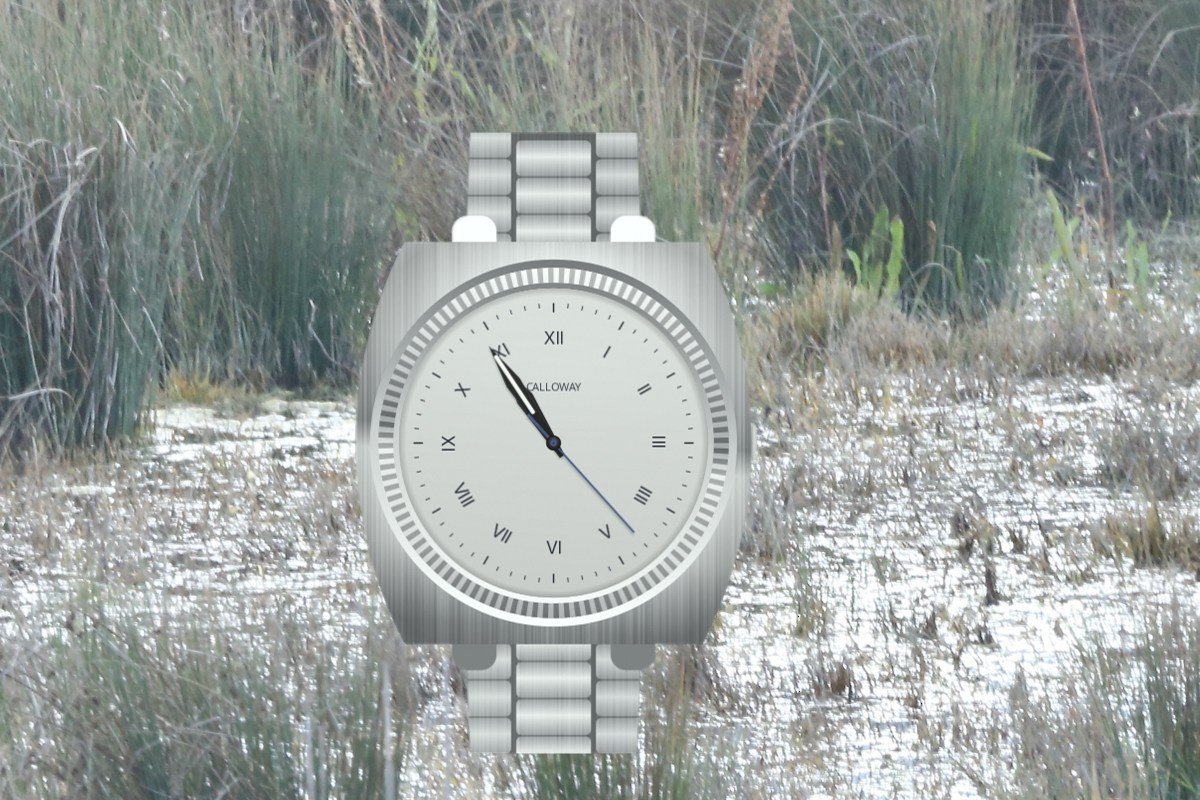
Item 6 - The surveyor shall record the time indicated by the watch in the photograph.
10:54:23
